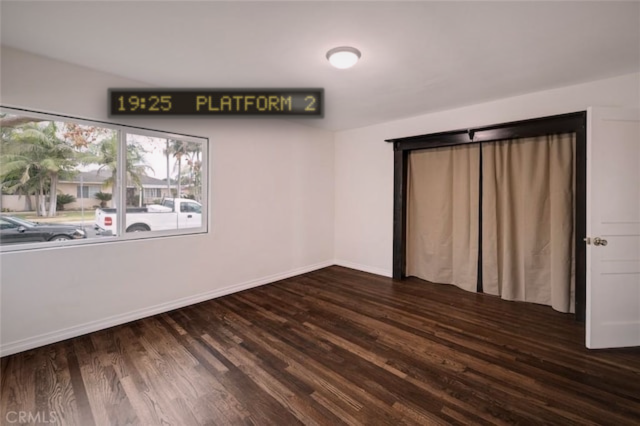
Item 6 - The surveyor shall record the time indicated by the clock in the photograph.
19:25
